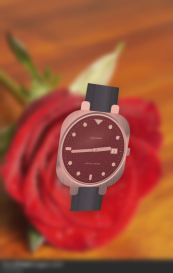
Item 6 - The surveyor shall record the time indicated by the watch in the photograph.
2:44
